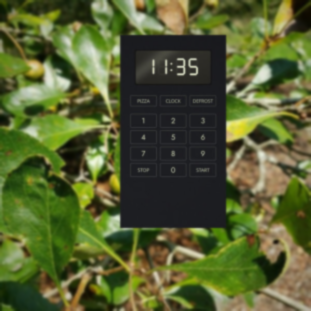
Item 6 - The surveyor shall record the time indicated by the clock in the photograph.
11:35
